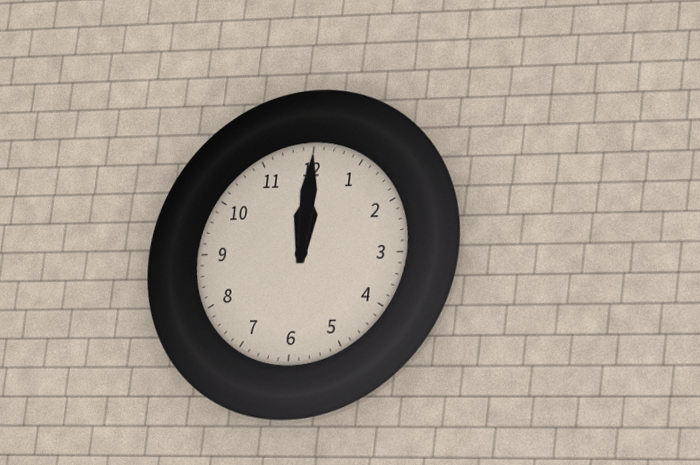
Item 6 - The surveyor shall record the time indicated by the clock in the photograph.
12:00
